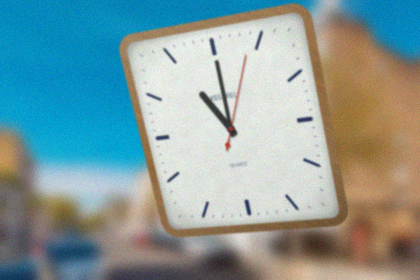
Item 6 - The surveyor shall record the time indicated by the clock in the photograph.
11:00:04
